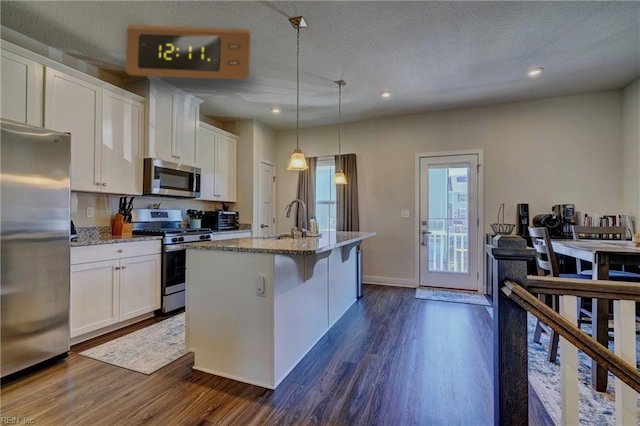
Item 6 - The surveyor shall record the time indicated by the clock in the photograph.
12:11
